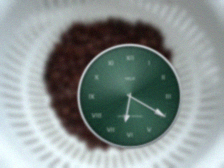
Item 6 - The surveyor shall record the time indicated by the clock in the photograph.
6:20
